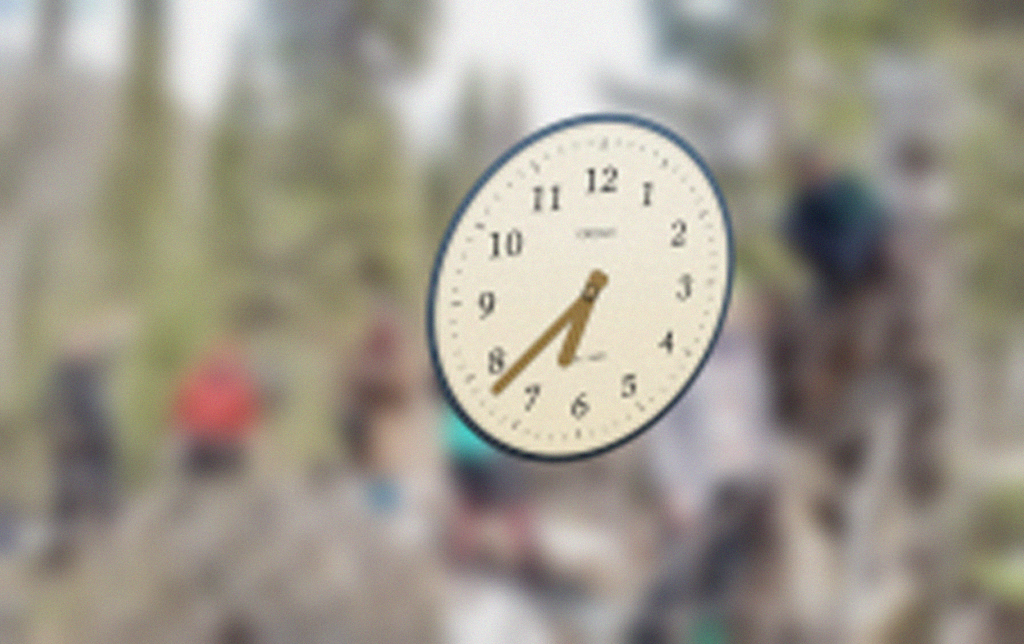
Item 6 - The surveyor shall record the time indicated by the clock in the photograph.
6:38
